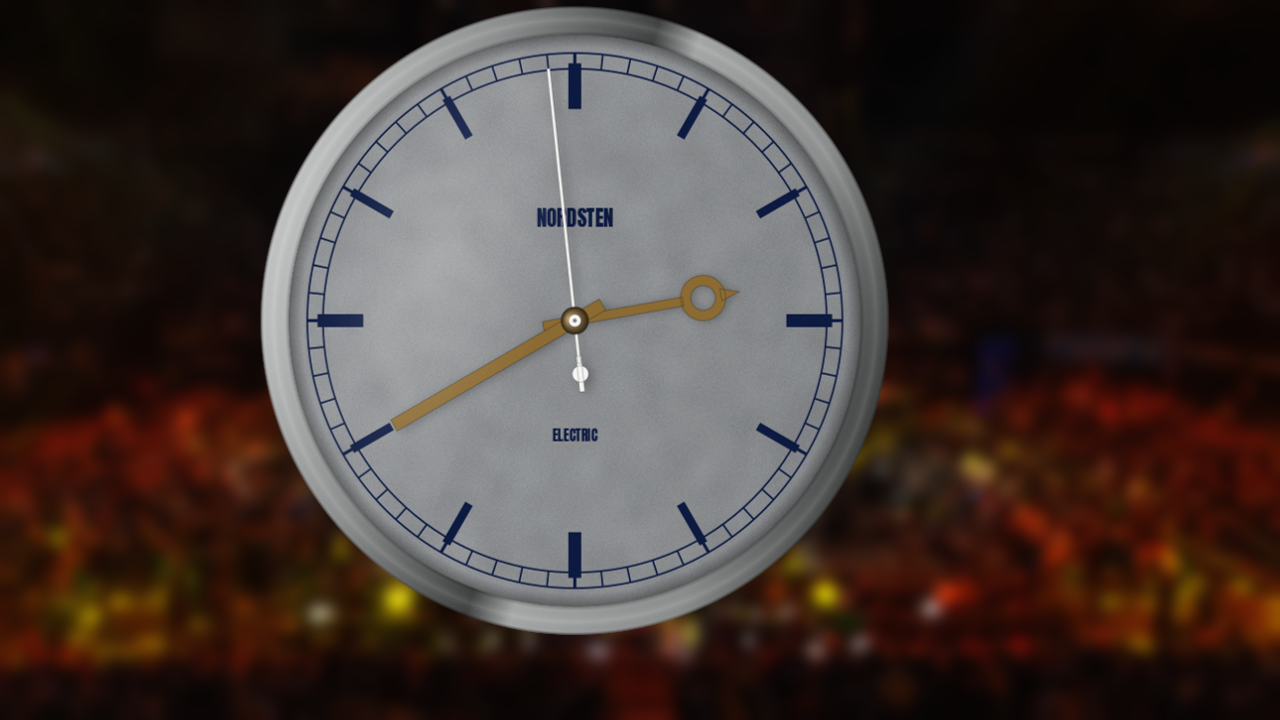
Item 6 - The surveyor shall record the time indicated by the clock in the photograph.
2:39:59
